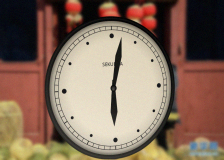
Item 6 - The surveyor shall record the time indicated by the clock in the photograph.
6:02
